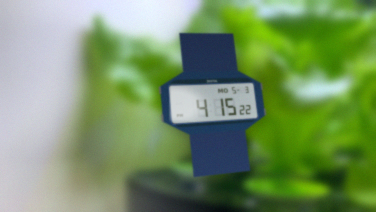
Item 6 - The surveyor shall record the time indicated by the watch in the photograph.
4:15
